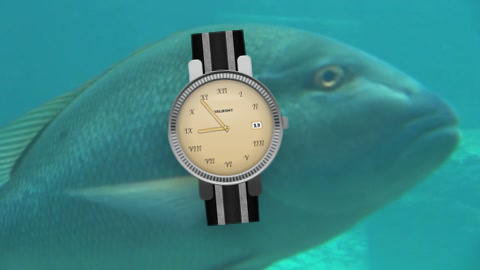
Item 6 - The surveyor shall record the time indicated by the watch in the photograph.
8:54
